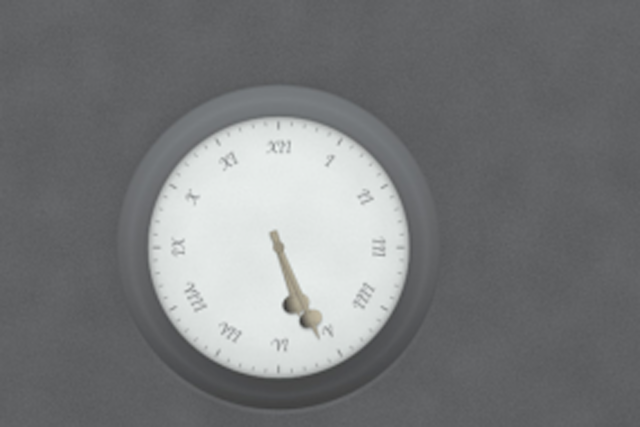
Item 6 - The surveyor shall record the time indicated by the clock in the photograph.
5:26
